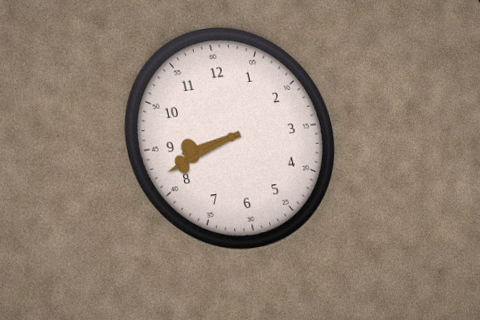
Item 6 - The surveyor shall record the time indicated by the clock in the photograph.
8:42
